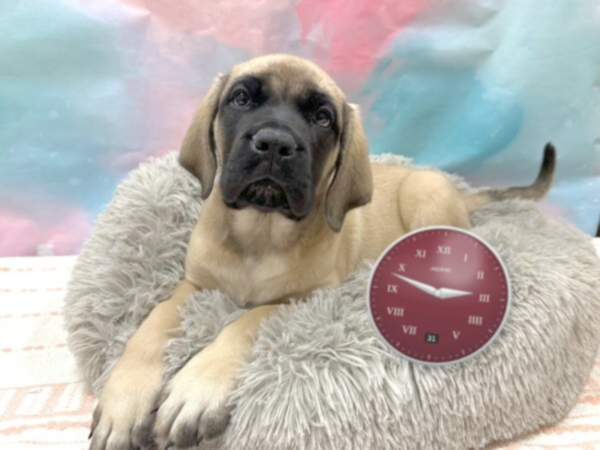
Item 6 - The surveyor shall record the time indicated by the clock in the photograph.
2:48
